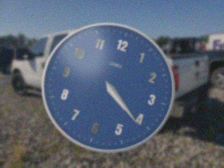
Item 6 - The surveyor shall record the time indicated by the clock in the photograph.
4:21
